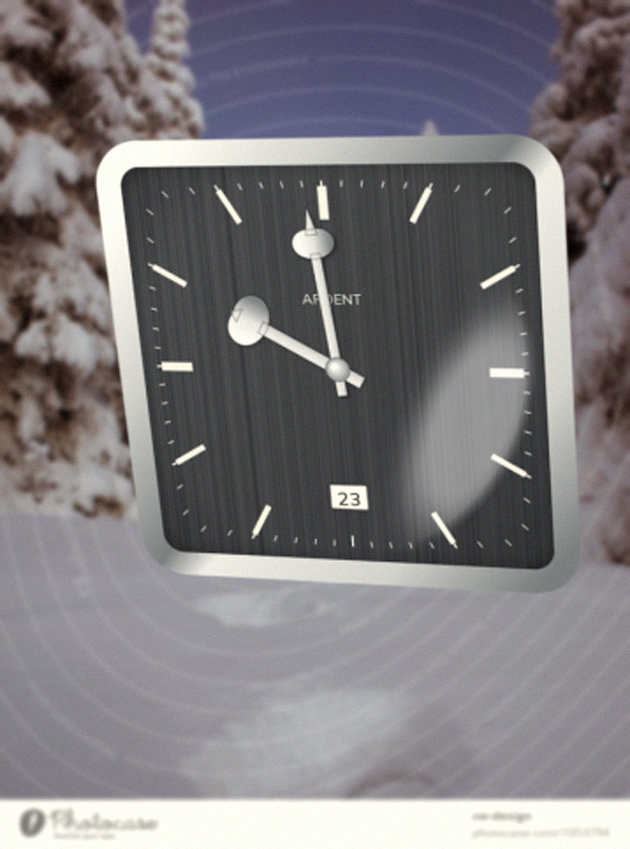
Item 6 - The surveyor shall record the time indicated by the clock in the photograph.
9:59
